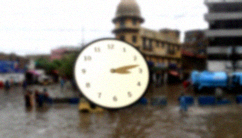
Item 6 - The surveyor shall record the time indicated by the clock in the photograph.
3:13
